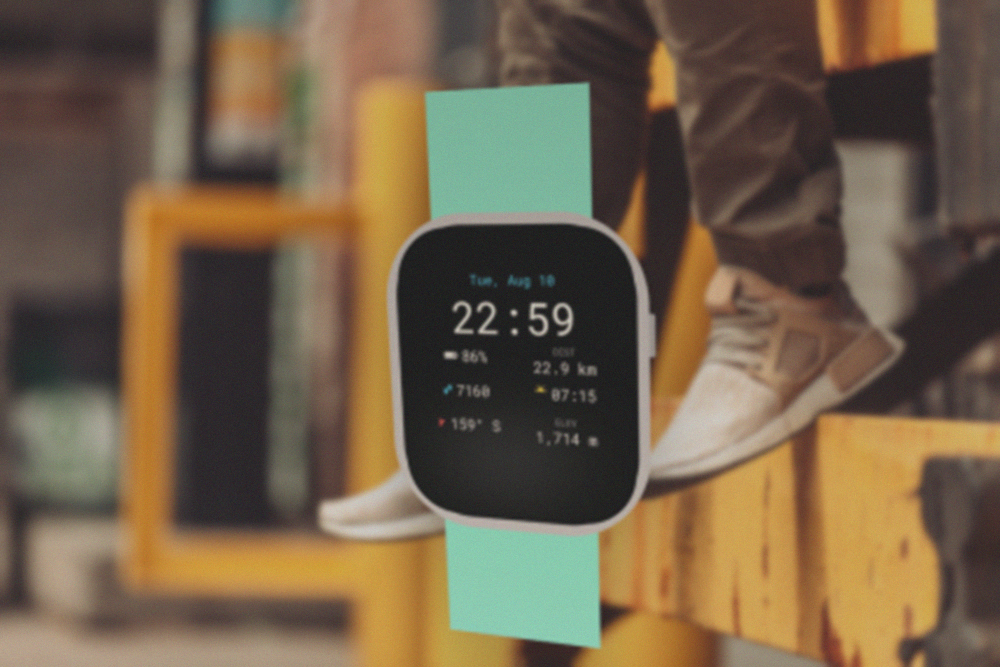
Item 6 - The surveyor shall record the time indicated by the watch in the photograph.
22:59
